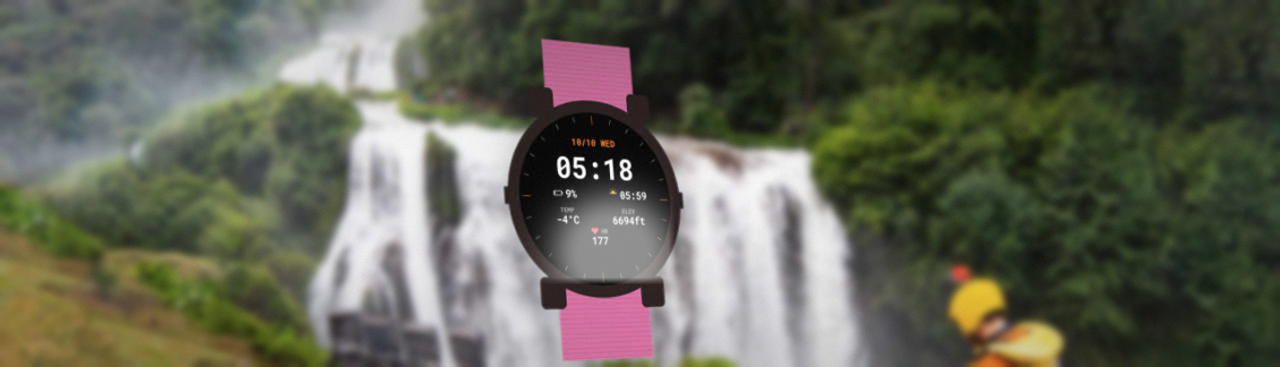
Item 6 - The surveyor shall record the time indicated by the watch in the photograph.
5:18
